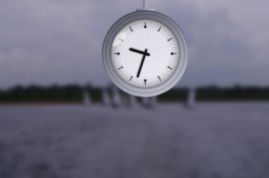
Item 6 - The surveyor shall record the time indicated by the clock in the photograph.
9:33
